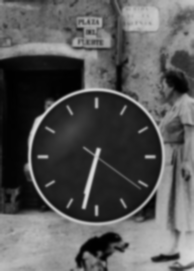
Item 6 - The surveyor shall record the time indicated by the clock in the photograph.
6:32:21
